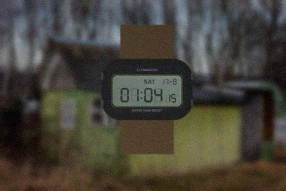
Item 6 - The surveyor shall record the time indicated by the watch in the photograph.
1:04:15
